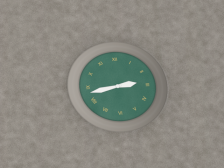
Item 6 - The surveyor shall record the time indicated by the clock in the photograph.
2:43
